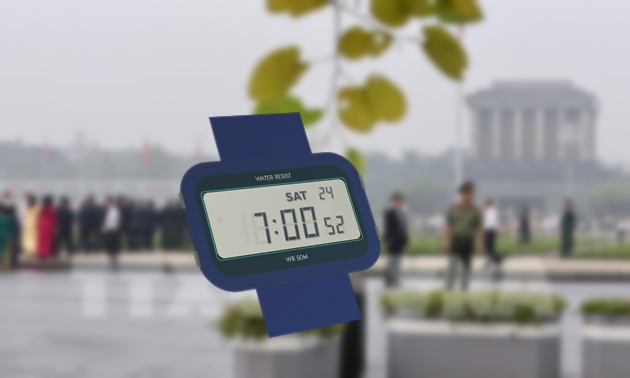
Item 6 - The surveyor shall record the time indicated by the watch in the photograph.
7:00:52
